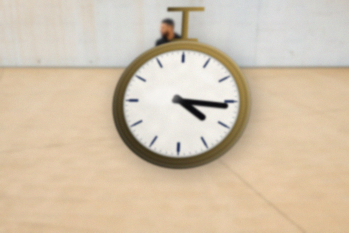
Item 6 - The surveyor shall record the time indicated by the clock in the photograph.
4:16
